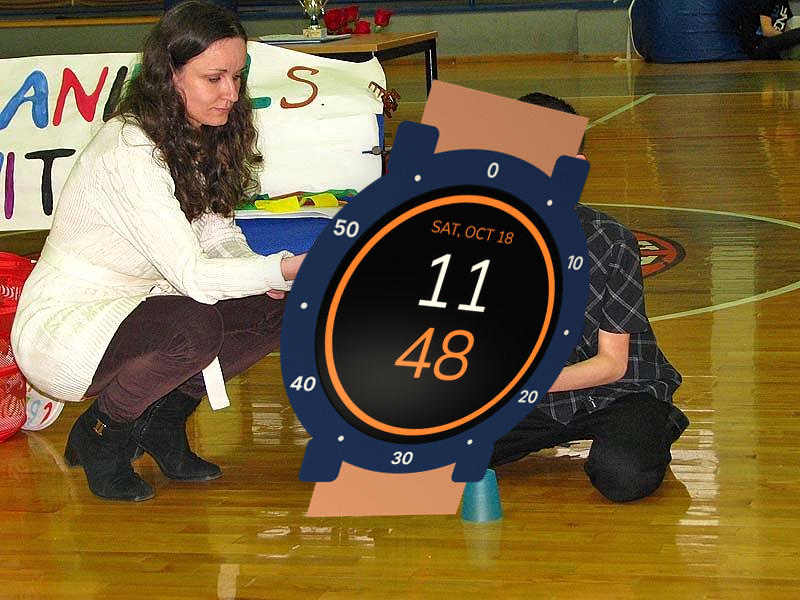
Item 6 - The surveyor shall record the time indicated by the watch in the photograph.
11:48
